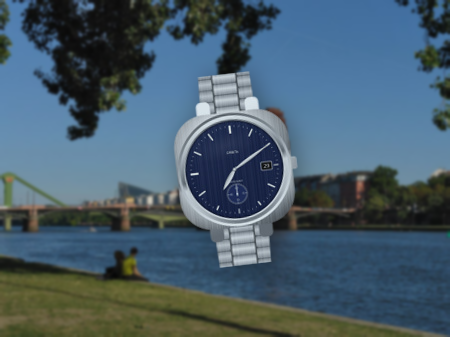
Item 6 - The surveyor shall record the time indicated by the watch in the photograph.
7:10
